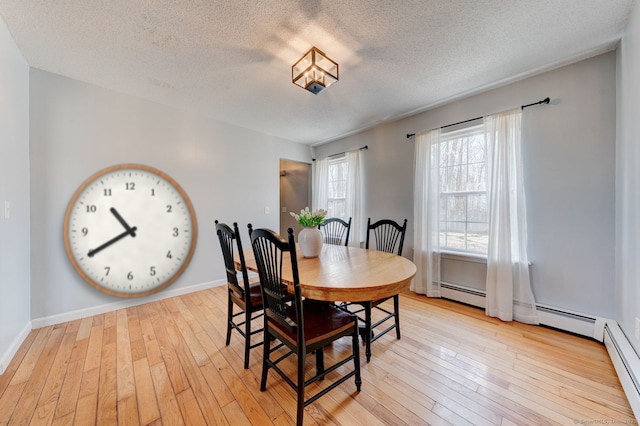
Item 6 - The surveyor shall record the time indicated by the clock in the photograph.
10:40
